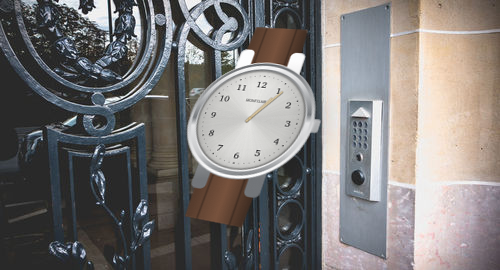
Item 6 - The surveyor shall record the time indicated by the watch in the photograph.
1:06
